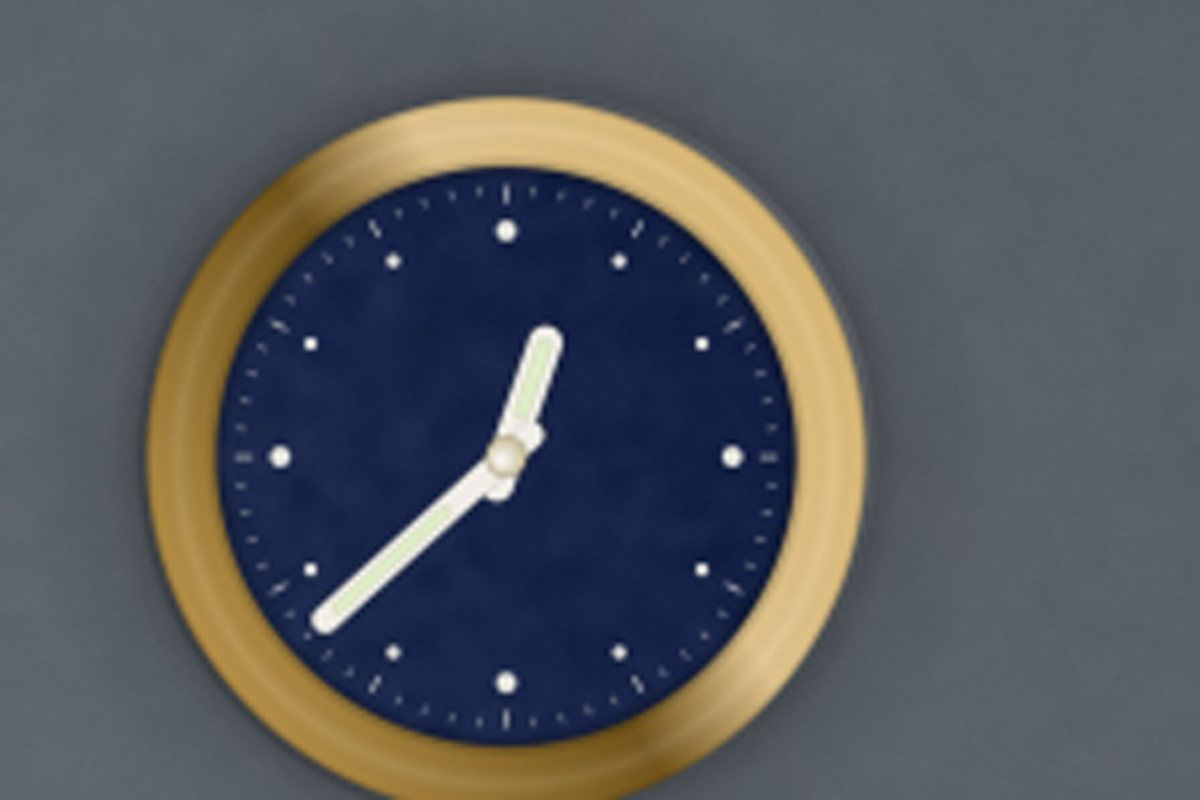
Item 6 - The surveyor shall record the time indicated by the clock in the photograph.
12:38
